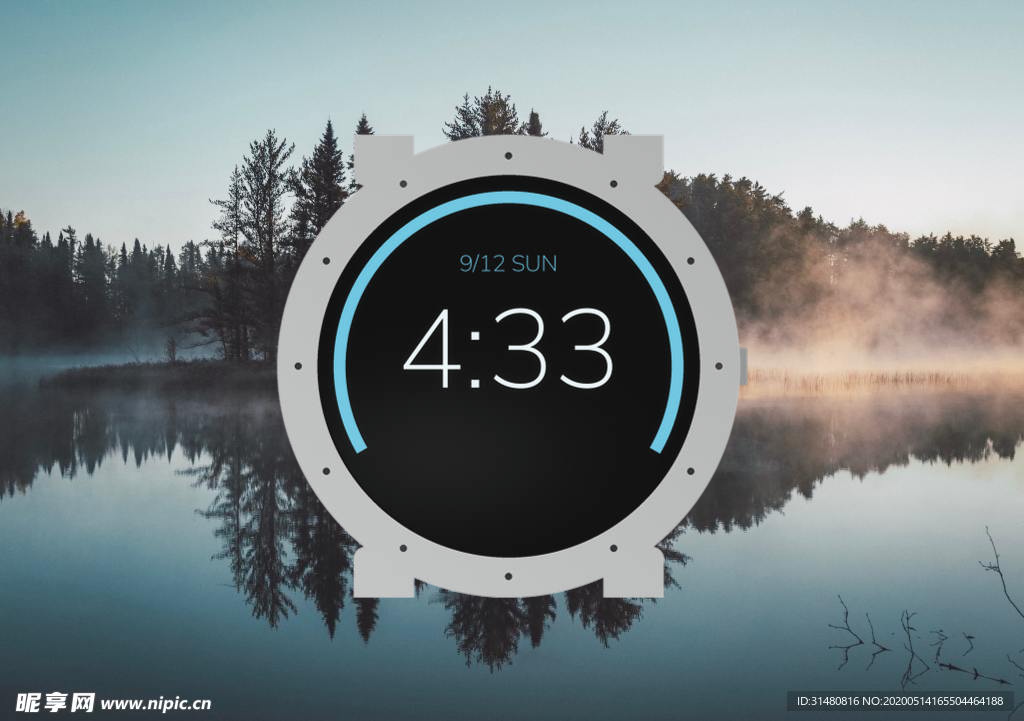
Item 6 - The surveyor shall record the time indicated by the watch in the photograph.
4:33
